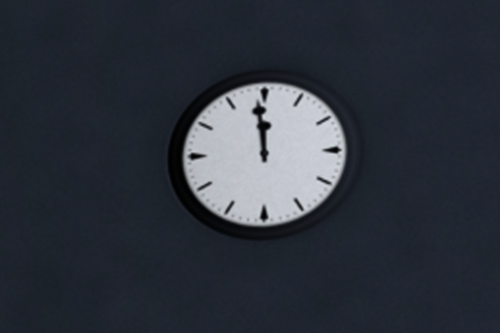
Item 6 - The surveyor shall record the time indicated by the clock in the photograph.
11:59
